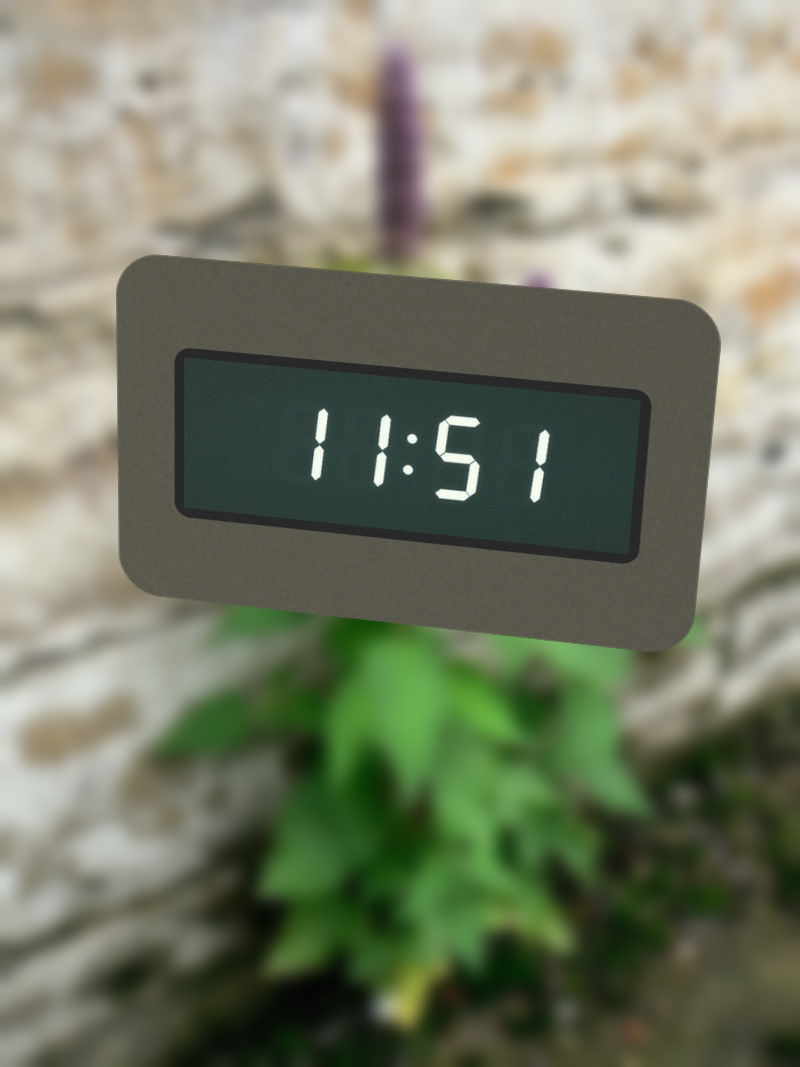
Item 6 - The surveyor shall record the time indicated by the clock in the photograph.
11:51
